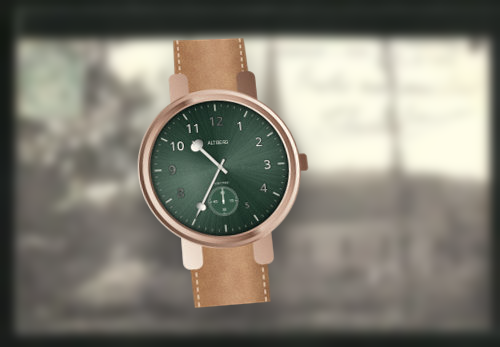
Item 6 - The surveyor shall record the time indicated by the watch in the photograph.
10:35
